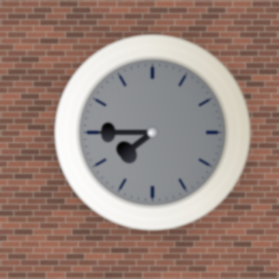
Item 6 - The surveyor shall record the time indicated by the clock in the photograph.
7:45
